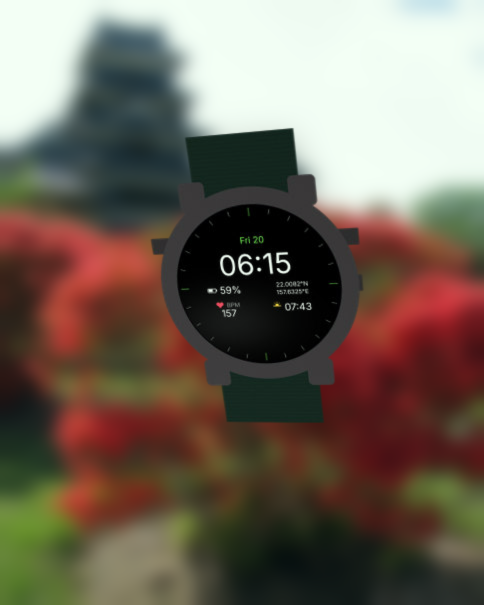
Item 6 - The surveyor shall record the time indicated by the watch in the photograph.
6:15
